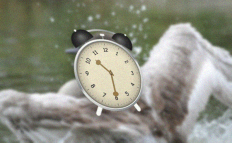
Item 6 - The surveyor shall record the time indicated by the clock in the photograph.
10:30
